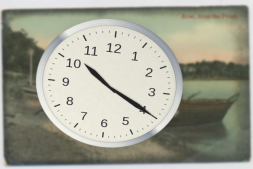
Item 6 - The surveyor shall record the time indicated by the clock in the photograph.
10:20
